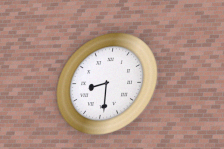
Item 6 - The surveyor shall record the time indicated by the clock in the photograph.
8:29
